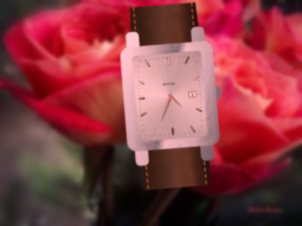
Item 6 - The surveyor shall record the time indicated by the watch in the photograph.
4:34
